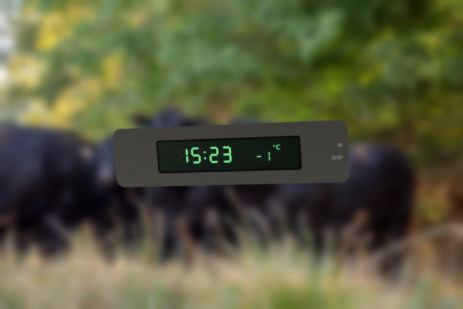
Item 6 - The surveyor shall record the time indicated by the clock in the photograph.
15:23
